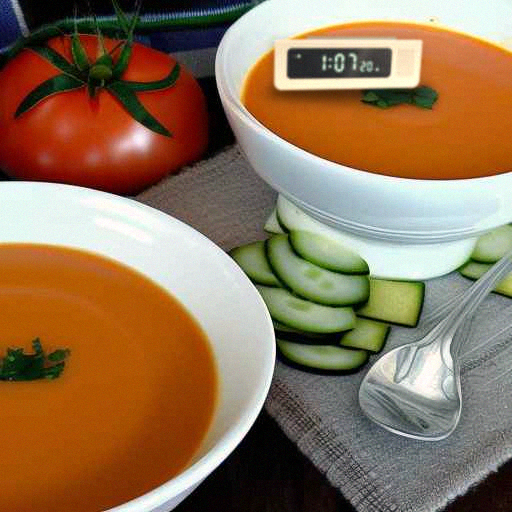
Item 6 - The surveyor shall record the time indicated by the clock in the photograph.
1:07
